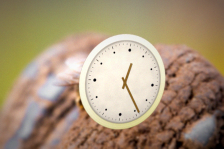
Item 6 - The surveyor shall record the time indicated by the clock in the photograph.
12:24
